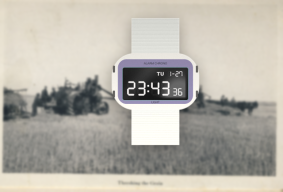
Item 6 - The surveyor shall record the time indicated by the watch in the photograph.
23:43:36
